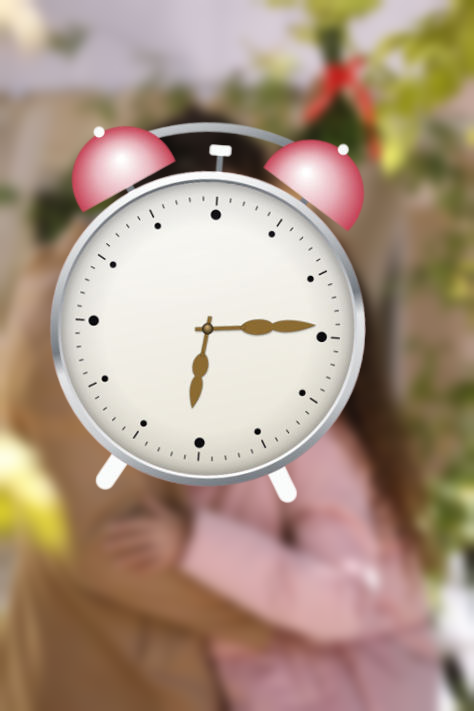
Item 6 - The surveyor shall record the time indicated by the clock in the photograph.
6:14
